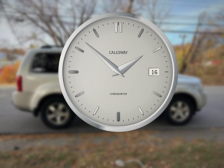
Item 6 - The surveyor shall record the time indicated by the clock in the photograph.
1:52
